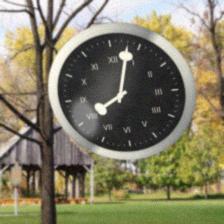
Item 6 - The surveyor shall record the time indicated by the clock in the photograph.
8:03
